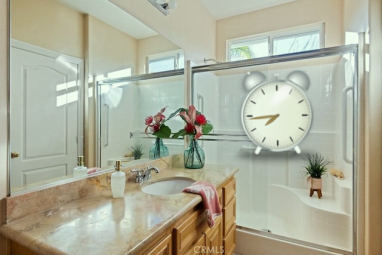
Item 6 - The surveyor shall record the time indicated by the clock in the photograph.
7:44
